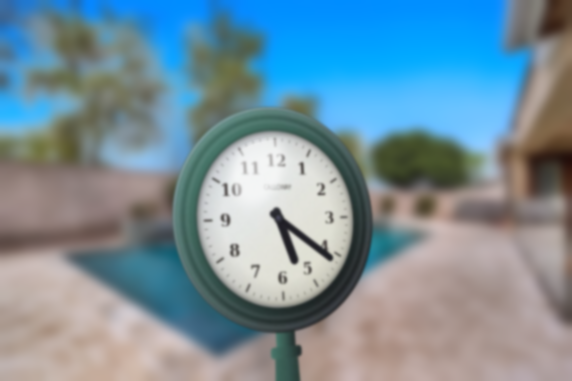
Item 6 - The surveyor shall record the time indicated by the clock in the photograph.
5:21
